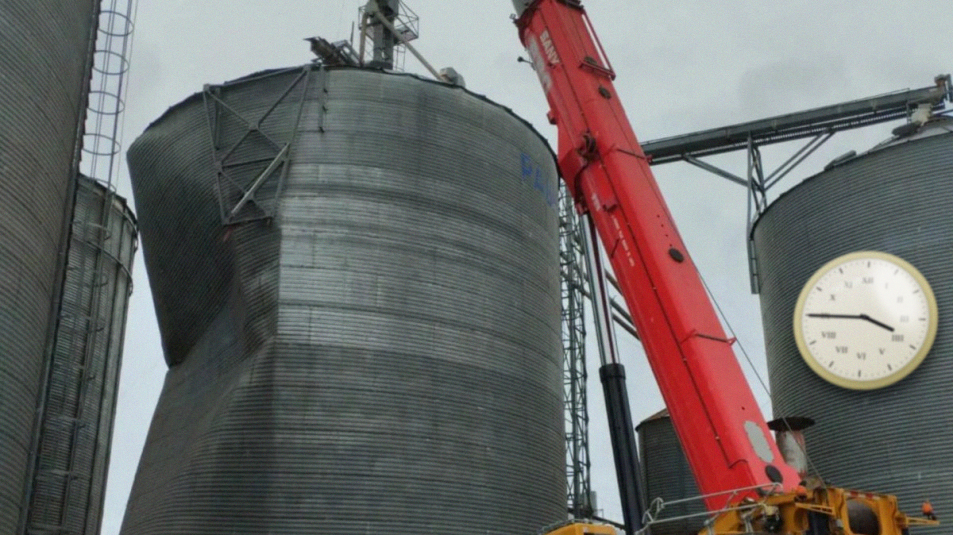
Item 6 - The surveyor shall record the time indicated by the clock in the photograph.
3:45
